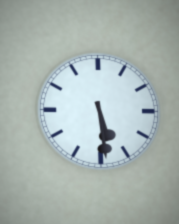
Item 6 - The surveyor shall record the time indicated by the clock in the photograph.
5:29
